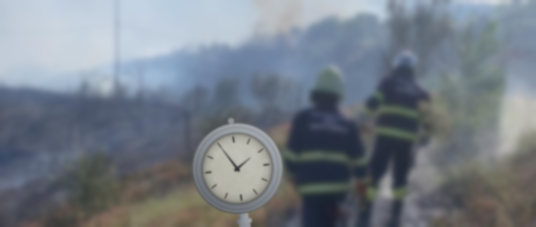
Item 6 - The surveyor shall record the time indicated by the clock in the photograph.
1:55
